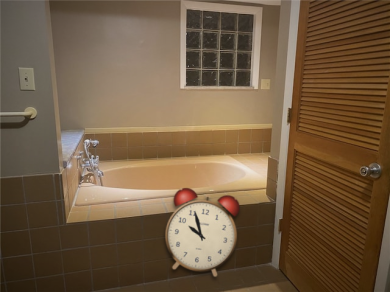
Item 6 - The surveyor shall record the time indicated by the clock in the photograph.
9:56
